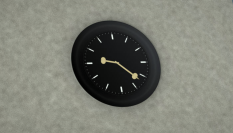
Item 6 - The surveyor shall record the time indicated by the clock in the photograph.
9:22
